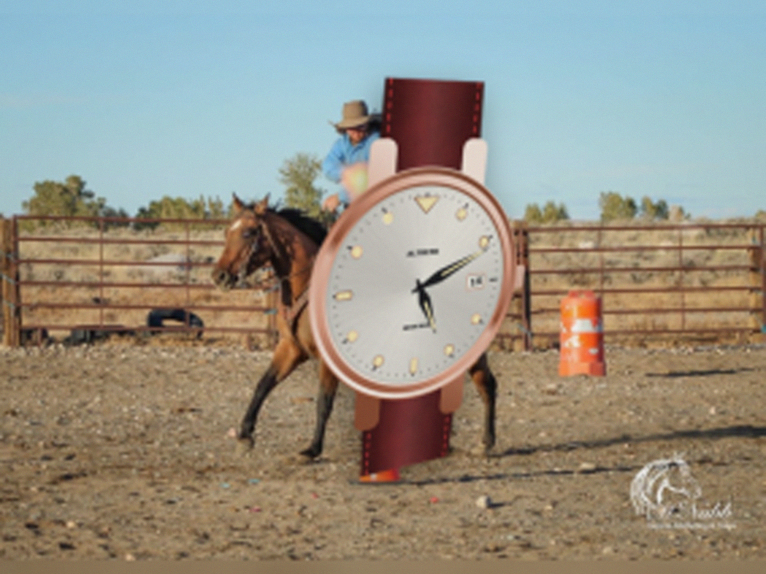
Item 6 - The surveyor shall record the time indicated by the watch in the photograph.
5:11
